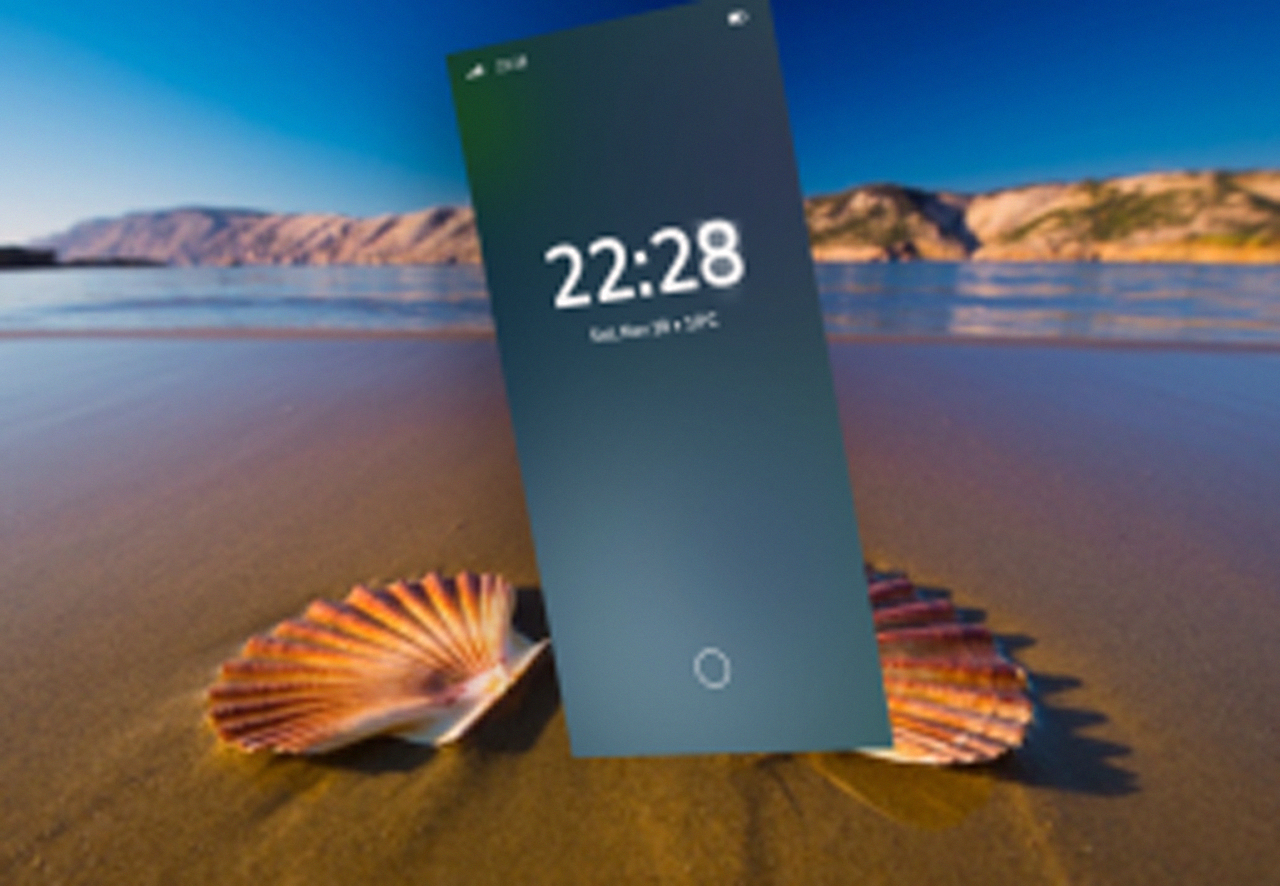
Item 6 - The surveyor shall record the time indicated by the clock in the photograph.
22:28
